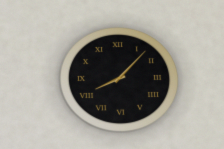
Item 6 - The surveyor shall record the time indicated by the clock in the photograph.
8:07
